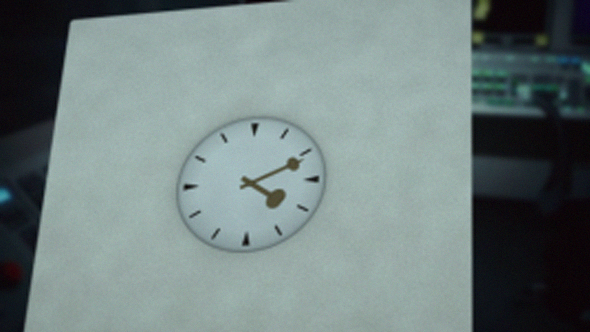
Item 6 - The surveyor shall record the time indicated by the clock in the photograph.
4:11
